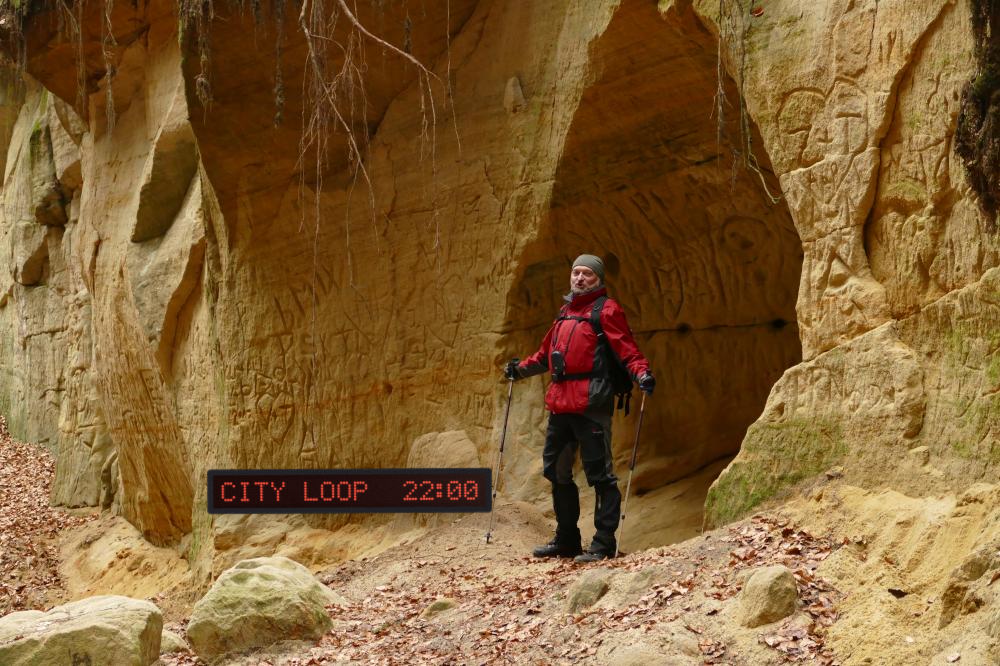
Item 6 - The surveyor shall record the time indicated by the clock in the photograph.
22:00
